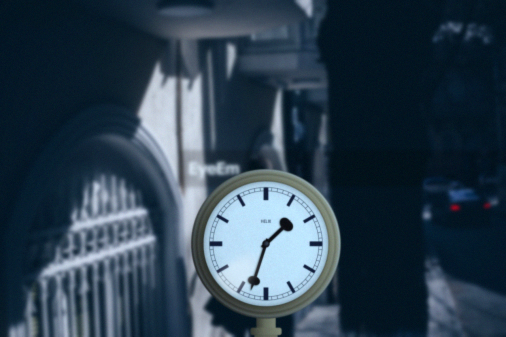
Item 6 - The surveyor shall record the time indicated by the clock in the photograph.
1:33
